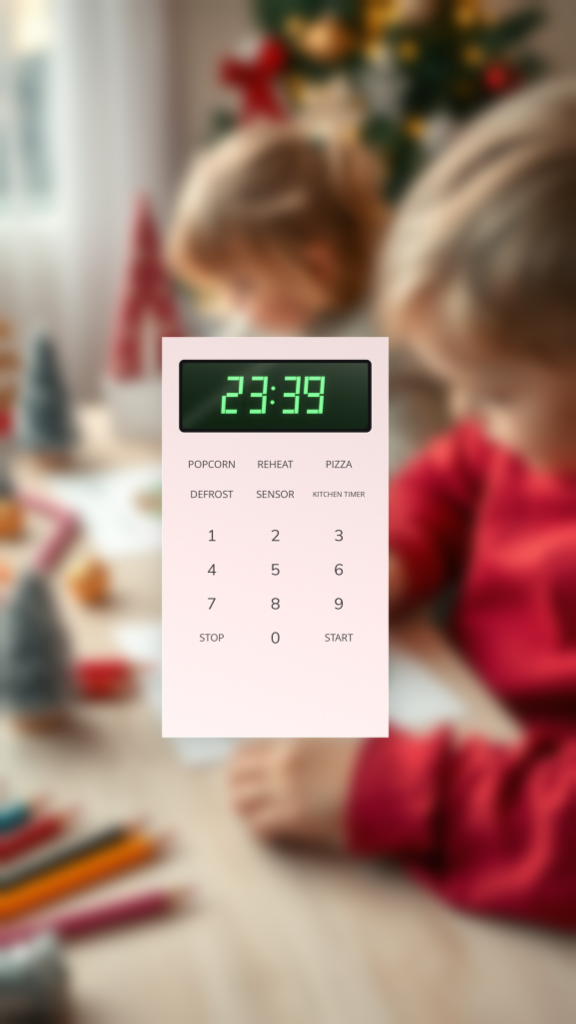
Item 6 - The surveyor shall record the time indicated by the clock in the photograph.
23:39
